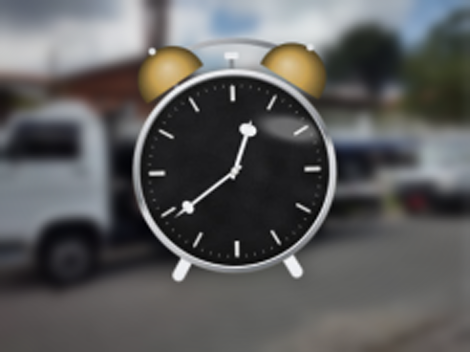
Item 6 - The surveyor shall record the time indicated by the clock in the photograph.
12:39
